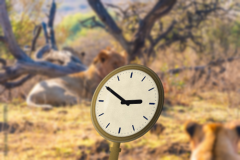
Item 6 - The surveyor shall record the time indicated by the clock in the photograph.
2:50
